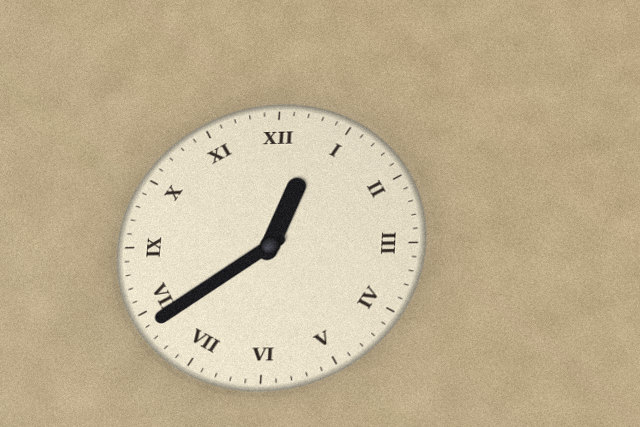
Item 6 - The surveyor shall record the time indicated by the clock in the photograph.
12:39
